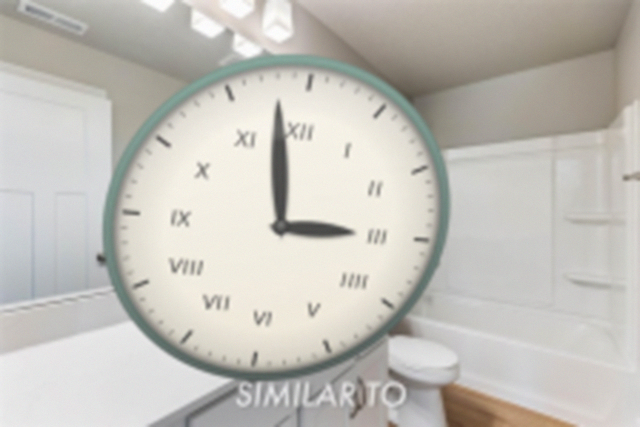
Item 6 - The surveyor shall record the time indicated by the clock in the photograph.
2:58
